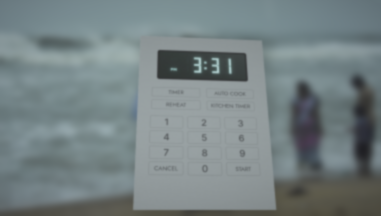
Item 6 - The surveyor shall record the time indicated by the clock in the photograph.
3:31
